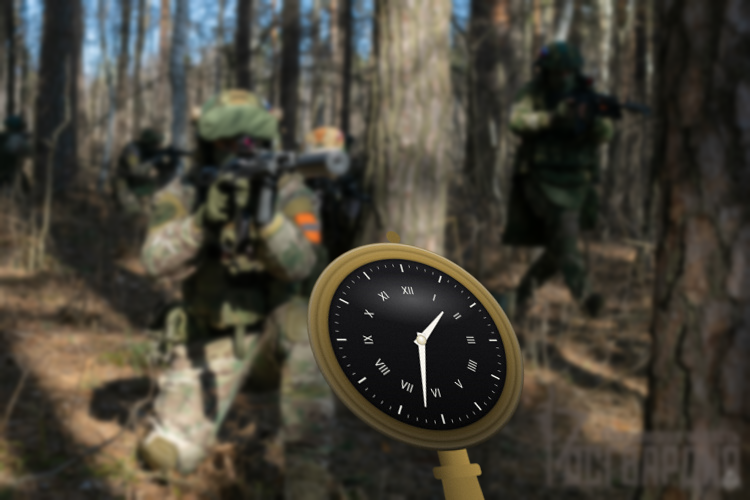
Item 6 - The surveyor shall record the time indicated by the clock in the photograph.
1:32
